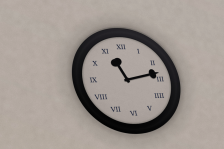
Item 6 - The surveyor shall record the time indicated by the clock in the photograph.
11:13
